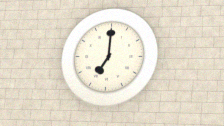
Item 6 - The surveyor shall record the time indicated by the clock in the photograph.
7:00
